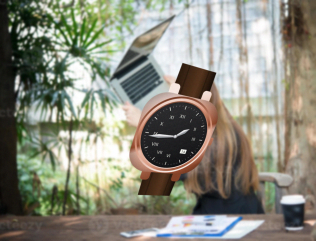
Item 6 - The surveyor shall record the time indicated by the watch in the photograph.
1:44
